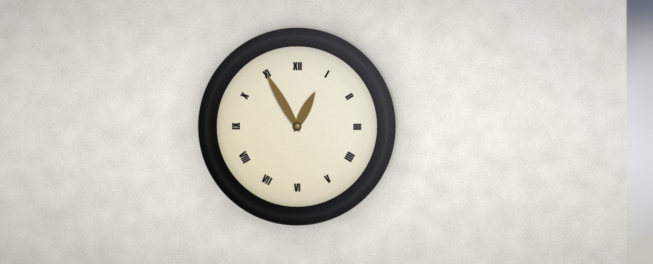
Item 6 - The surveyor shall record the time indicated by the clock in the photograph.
12:55
